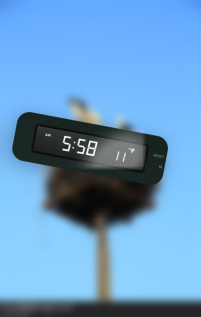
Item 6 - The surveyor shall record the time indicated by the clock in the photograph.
5:58
